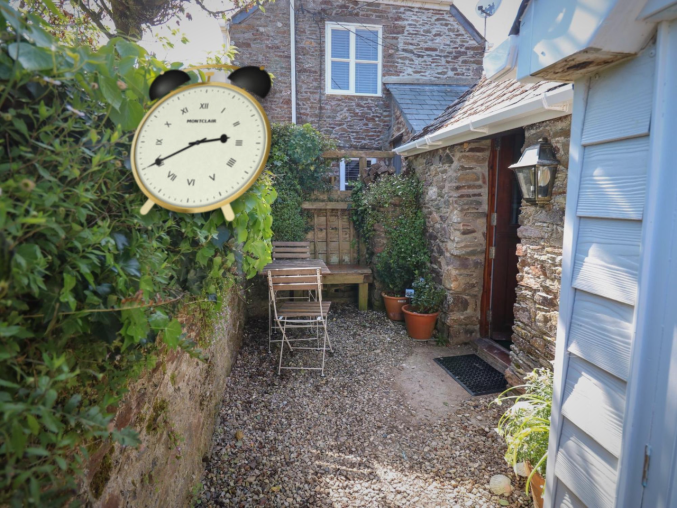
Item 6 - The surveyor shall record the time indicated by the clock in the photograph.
2:40
